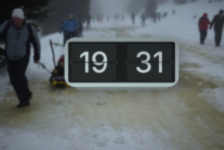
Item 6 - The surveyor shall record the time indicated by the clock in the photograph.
19:31
